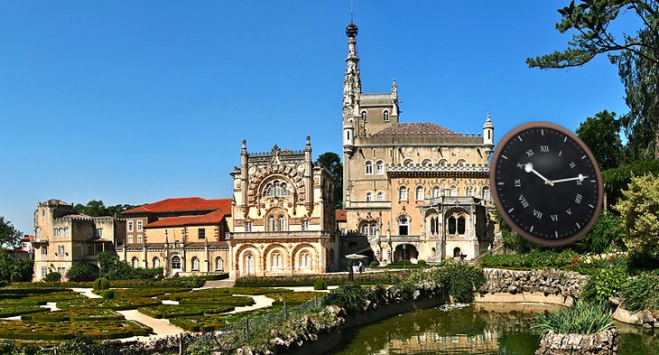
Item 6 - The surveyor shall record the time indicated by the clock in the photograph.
10:14
